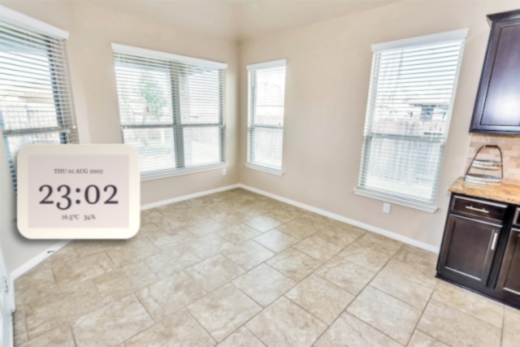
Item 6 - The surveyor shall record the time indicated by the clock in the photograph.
23:02
